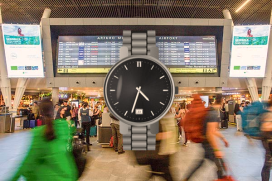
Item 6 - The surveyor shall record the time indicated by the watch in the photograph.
4:33
